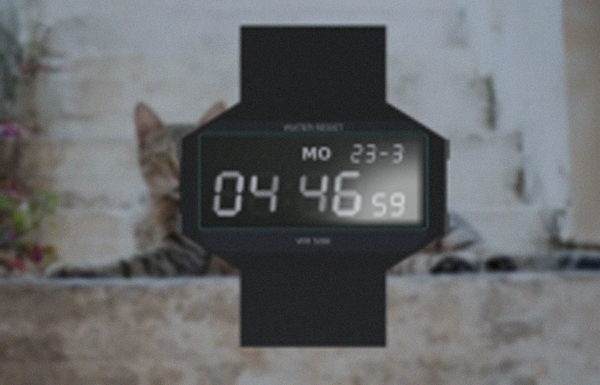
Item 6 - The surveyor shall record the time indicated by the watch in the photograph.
4:46:59
